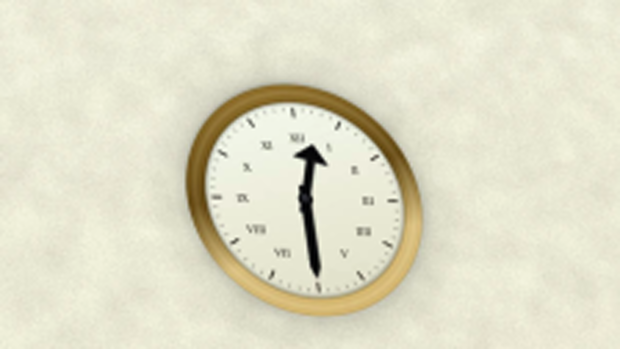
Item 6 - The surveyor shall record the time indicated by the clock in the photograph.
12:30
